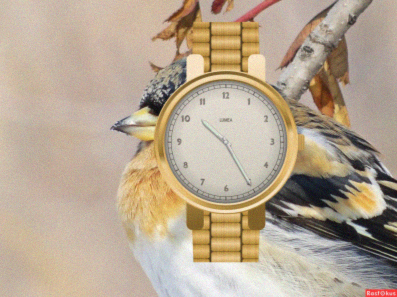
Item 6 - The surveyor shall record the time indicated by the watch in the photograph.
10:25
